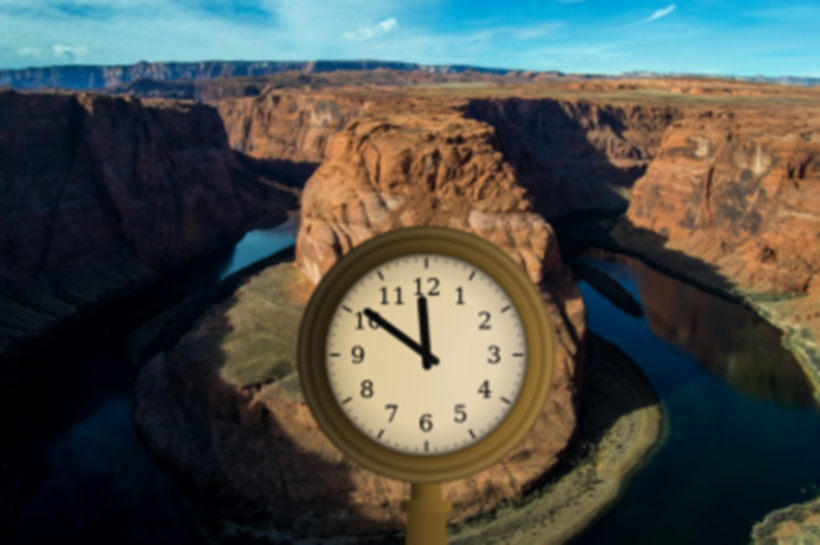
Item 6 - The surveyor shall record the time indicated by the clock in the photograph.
11:51
